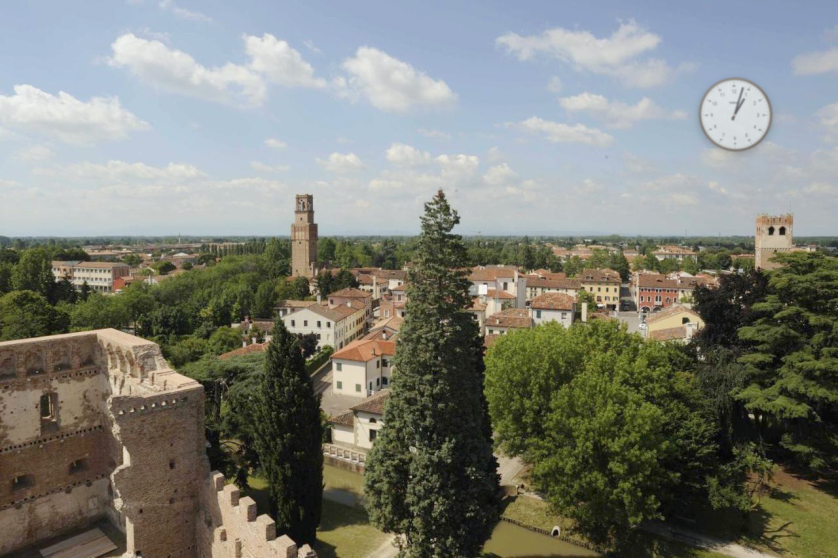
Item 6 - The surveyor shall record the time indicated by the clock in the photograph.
1:03
